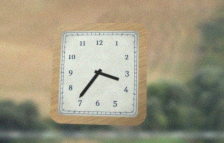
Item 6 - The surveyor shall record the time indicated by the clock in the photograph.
3:36
